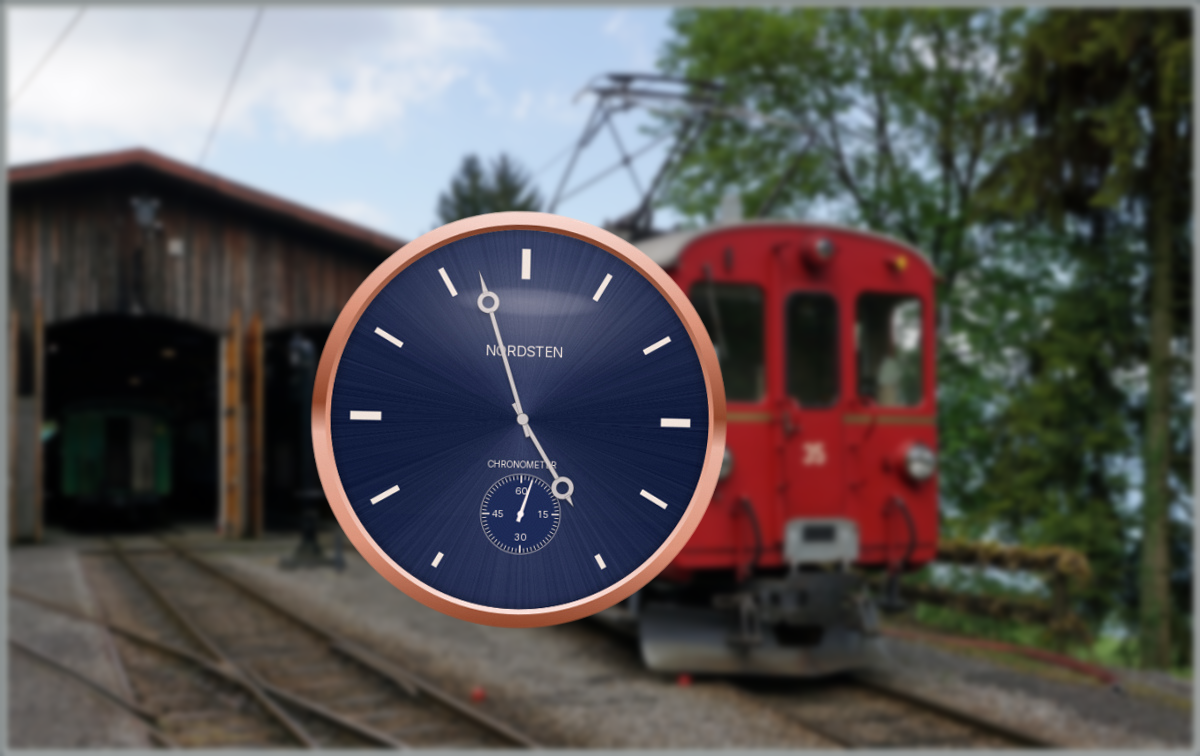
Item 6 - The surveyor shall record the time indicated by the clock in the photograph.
4:57:03
